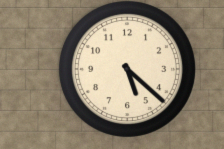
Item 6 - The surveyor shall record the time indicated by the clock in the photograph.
5:22
